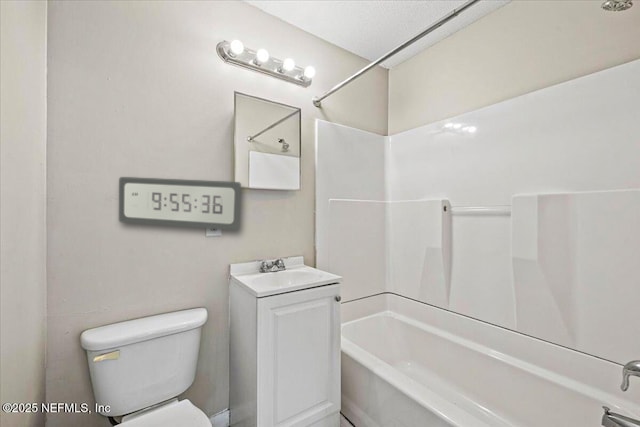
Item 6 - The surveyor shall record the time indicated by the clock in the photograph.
9:55:36
